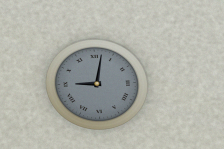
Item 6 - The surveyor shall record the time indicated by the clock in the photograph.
9:02
